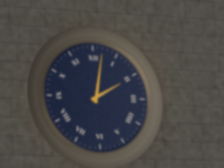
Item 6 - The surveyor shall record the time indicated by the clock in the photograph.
2:02
